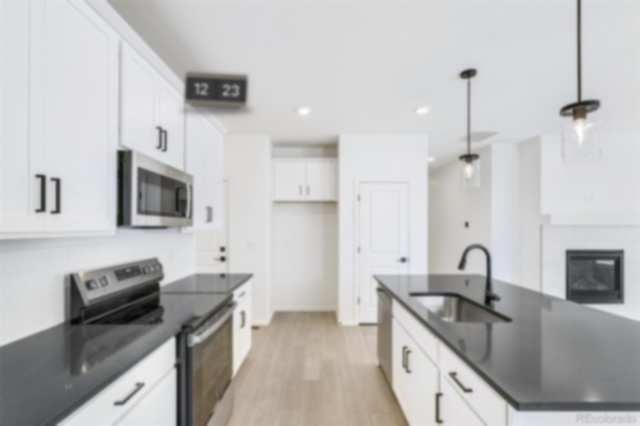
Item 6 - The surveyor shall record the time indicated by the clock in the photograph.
12:23
